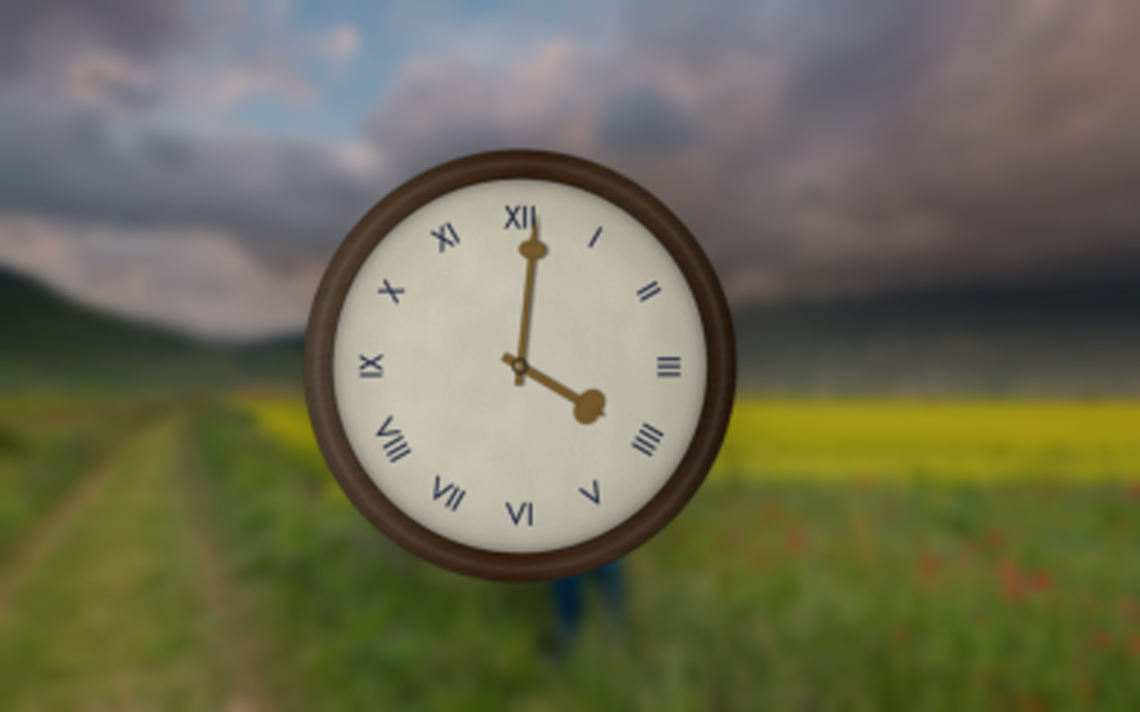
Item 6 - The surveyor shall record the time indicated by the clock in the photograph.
4:01
